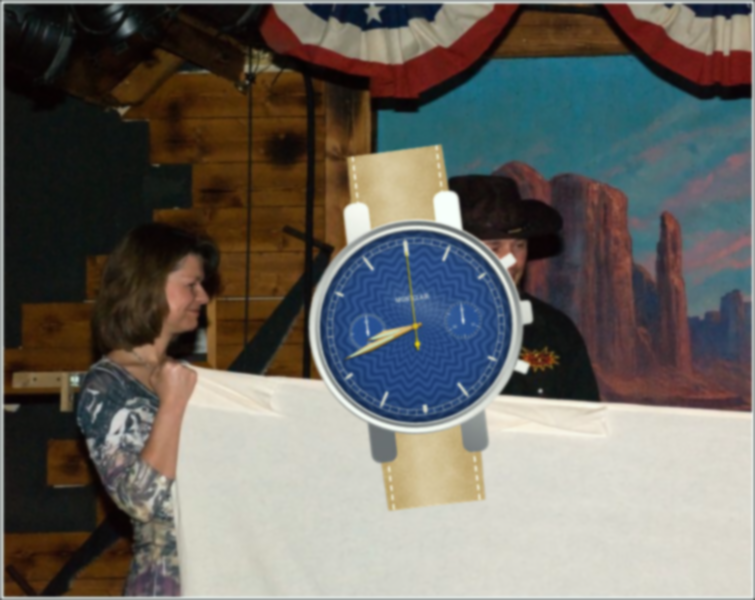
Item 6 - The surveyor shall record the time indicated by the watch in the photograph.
8:42
